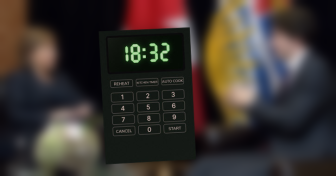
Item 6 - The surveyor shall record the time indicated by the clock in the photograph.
18:32
